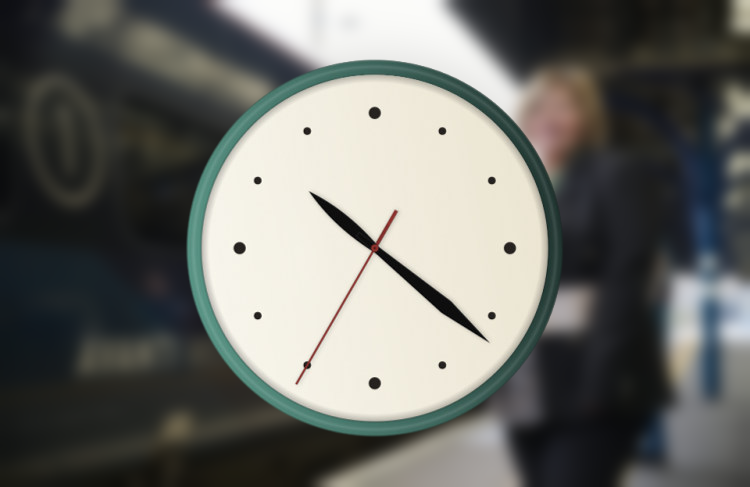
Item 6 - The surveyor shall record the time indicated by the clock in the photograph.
10:21:35
